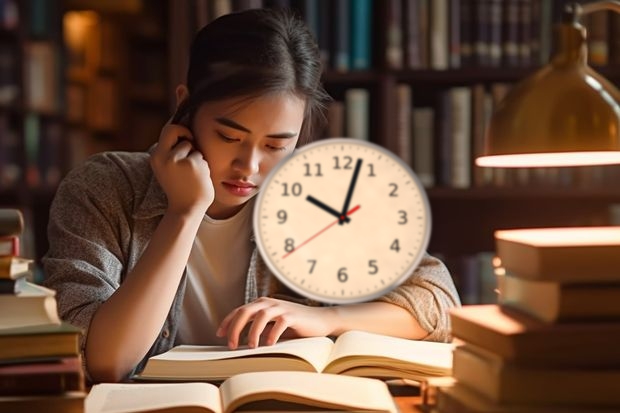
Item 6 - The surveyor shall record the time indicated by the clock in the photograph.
10:02:39
